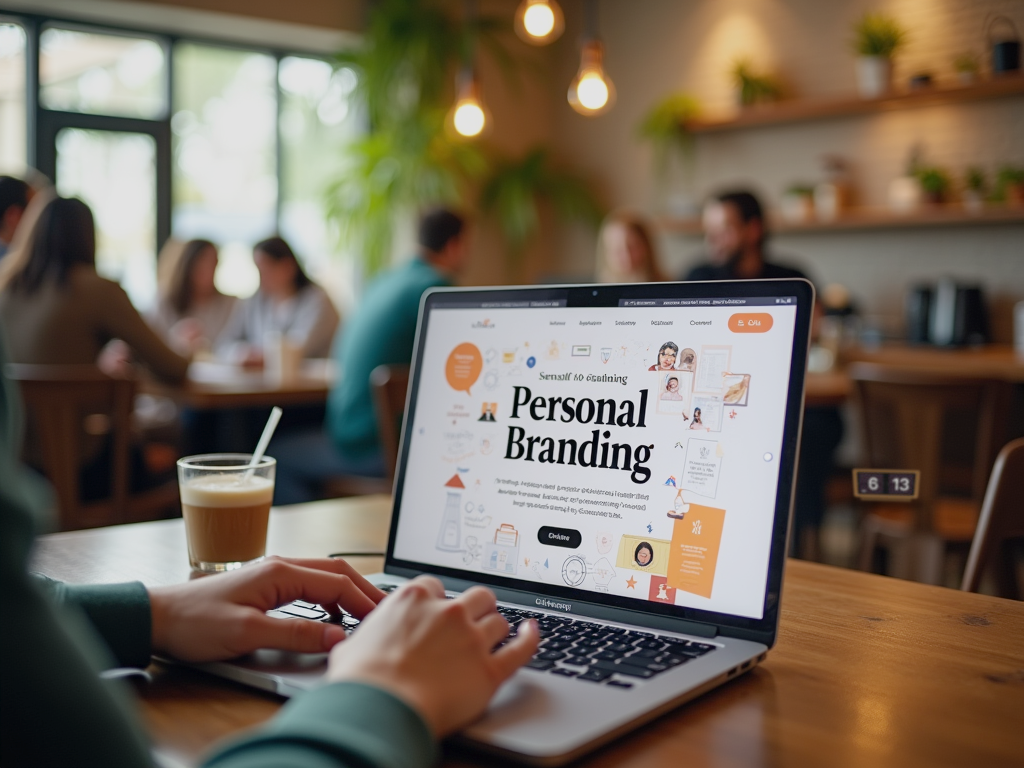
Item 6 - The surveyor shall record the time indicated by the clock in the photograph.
6:13
